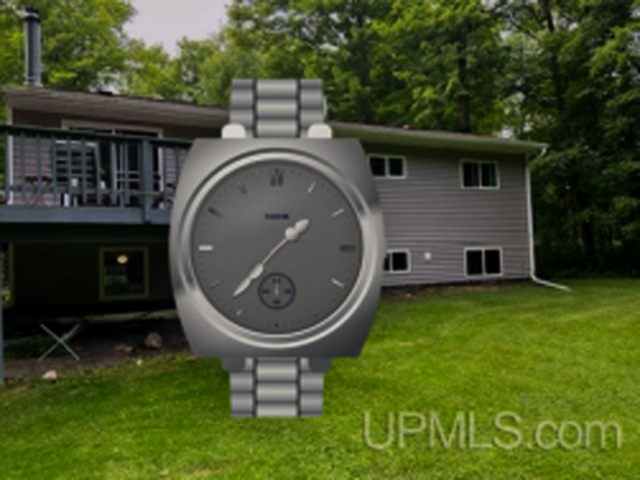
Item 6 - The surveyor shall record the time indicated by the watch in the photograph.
1:37
